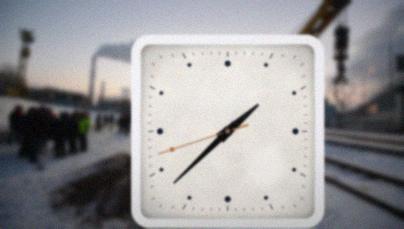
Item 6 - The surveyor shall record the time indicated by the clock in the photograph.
1:37:42
